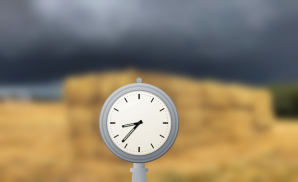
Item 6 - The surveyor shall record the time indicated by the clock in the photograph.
8:37
